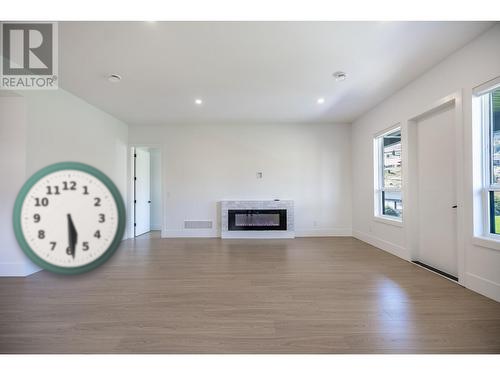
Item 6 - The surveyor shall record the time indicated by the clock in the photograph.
5:29
